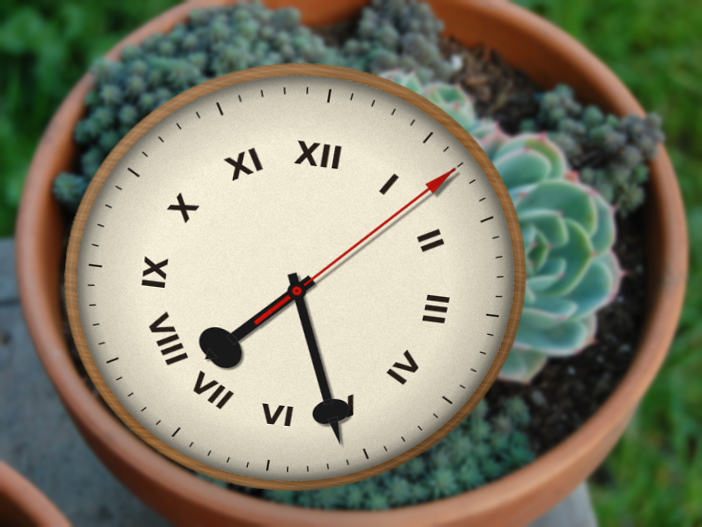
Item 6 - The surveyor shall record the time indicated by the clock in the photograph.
7:26:07
